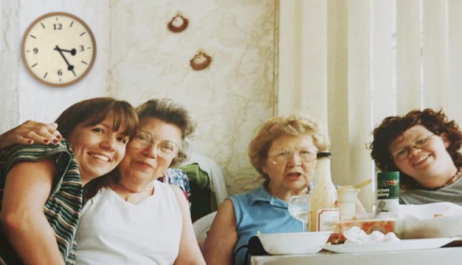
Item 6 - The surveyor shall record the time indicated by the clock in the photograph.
3:25
